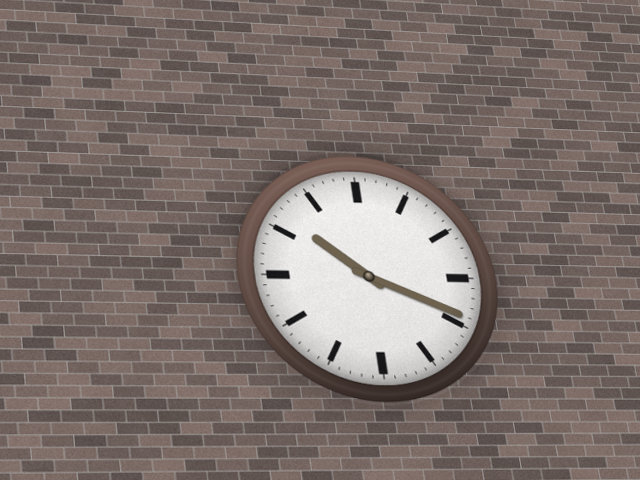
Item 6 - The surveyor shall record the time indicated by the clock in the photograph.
10:19
